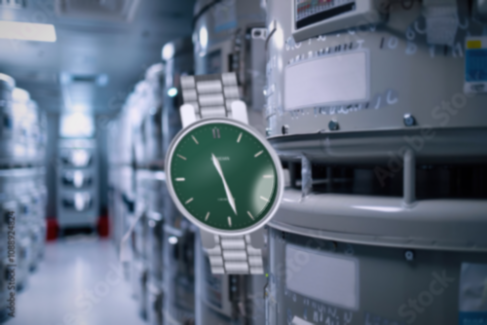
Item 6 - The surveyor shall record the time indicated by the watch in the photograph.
11:28
